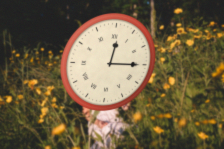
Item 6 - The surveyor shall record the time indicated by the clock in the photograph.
12:15
